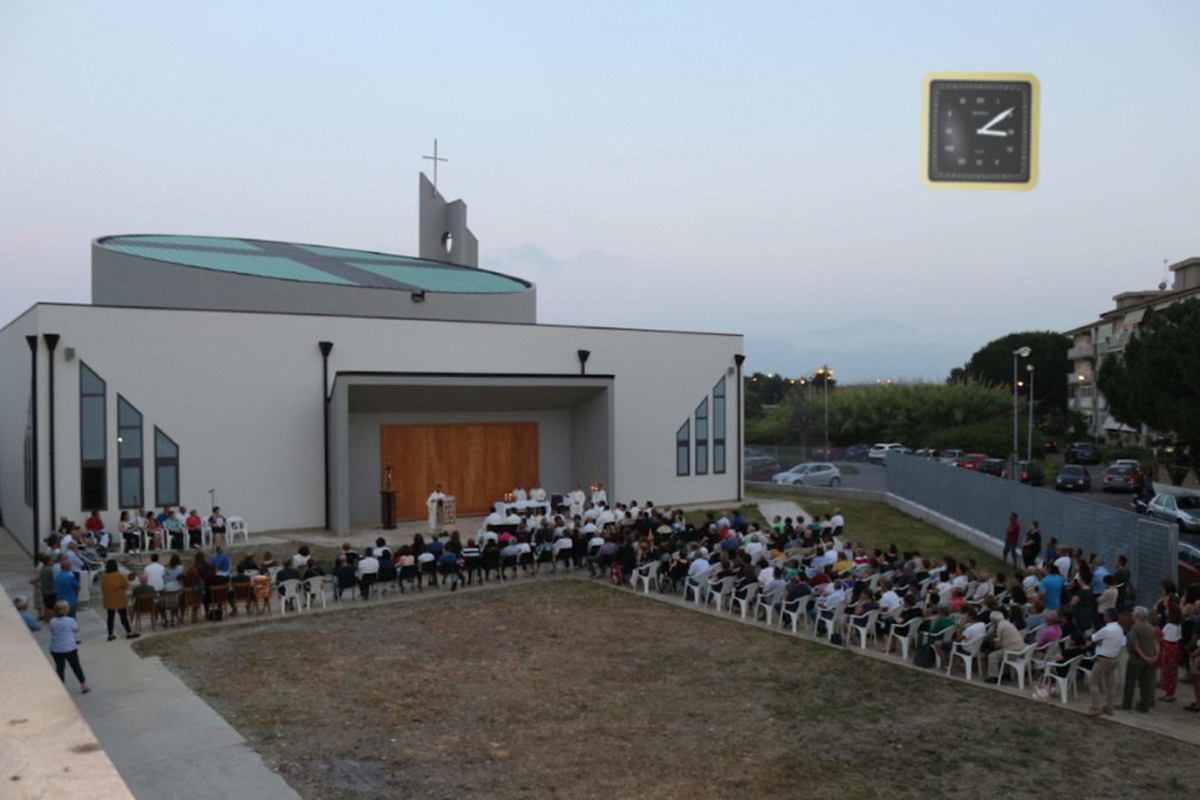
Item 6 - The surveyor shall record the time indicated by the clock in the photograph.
3:09
